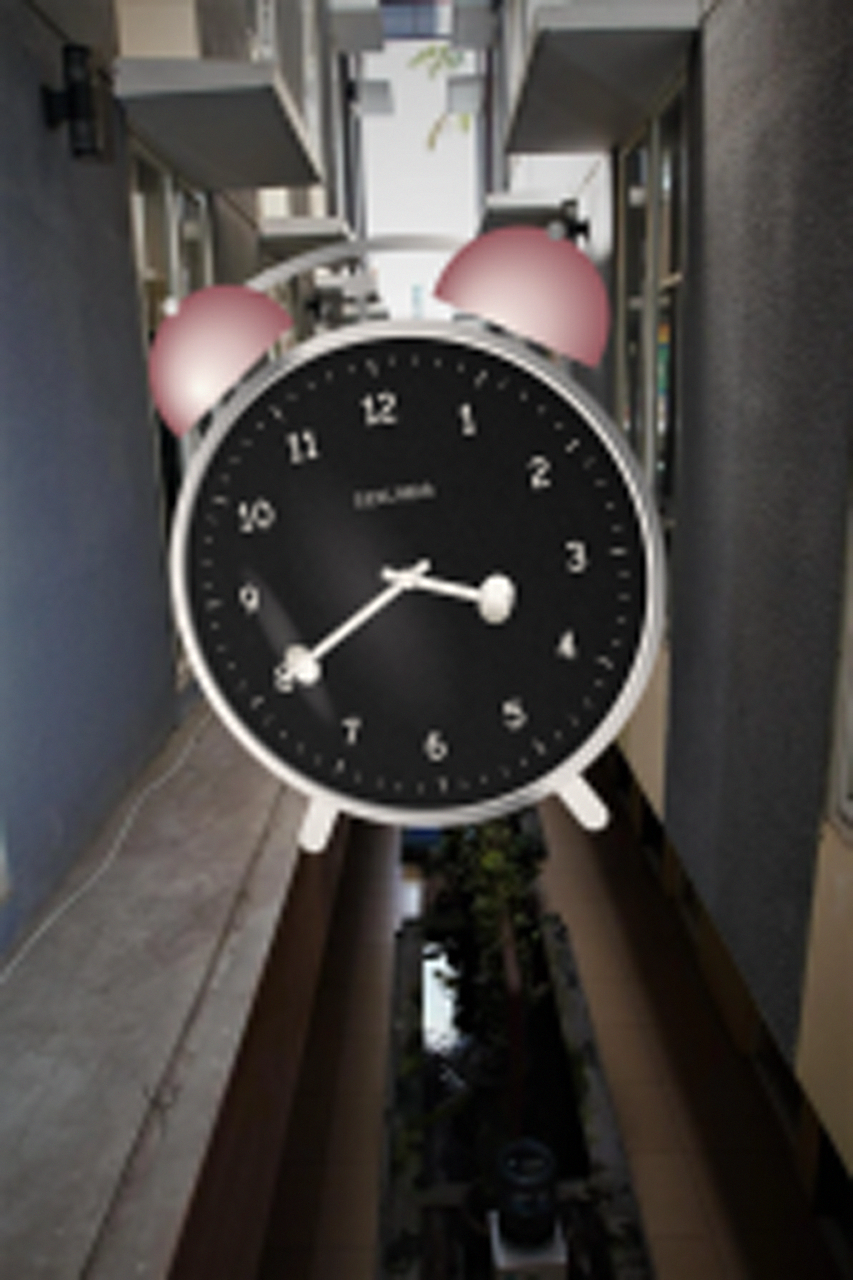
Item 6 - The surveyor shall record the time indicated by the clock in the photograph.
3:40
